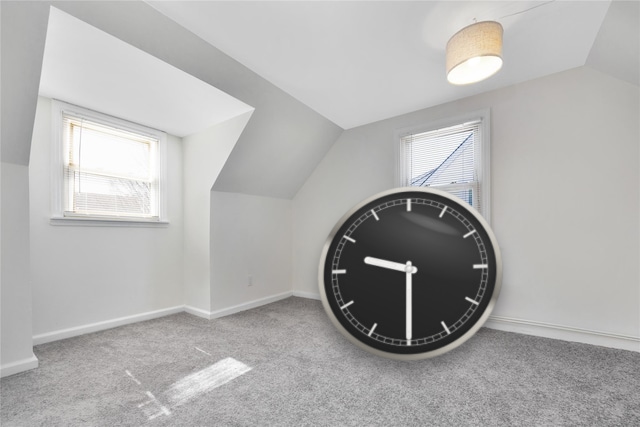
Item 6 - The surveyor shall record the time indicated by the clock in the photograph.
9:30
